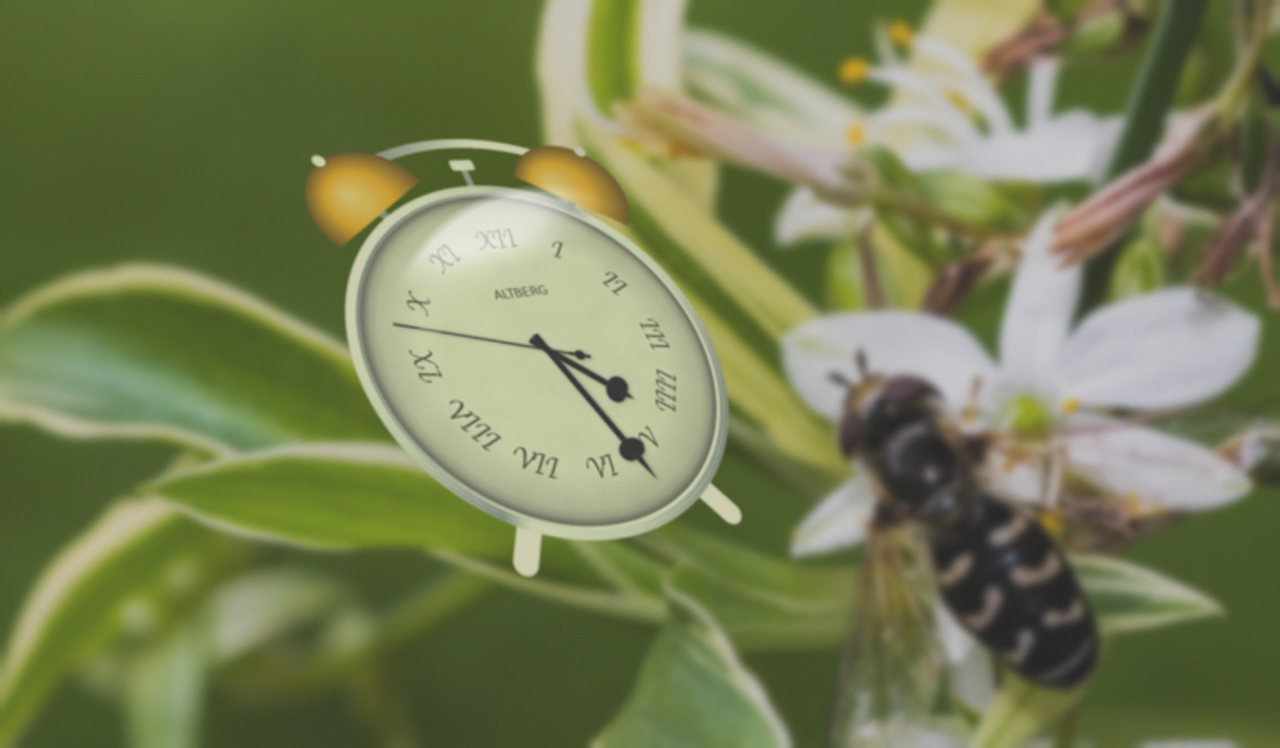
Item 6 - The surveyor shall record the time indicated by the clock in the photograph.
4:26:48
